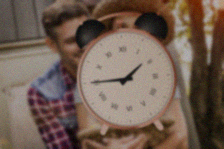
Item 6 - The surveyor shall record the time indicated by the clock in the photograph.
1:45
